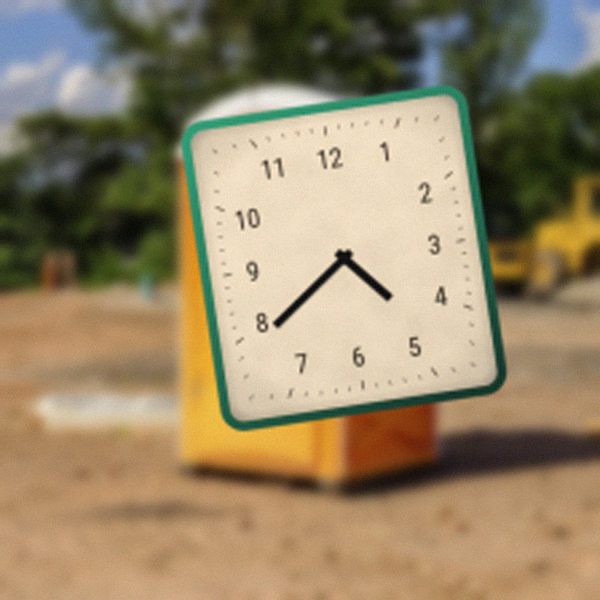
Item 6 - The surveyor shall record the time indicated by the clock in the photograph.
4:39
